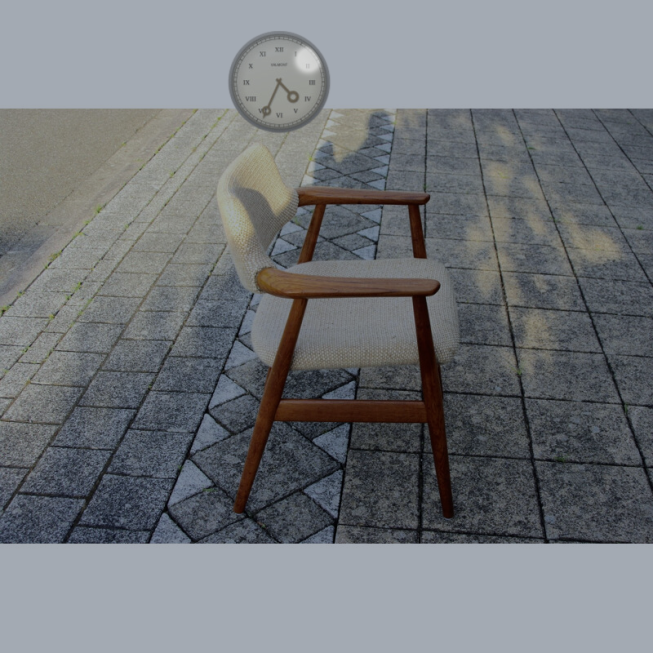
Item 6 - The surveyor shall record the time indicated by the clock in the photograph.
4:34
